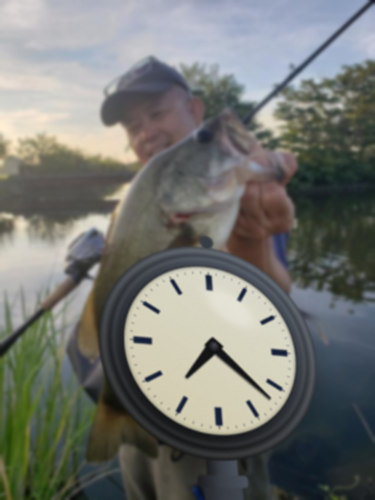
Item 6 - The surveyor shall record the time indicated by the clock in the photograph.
7:22
